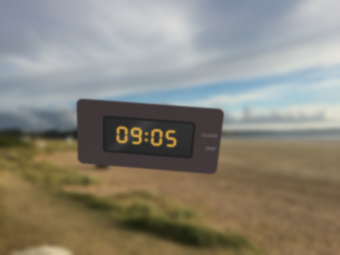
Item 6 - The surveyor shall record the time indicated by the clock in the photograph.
9:05
